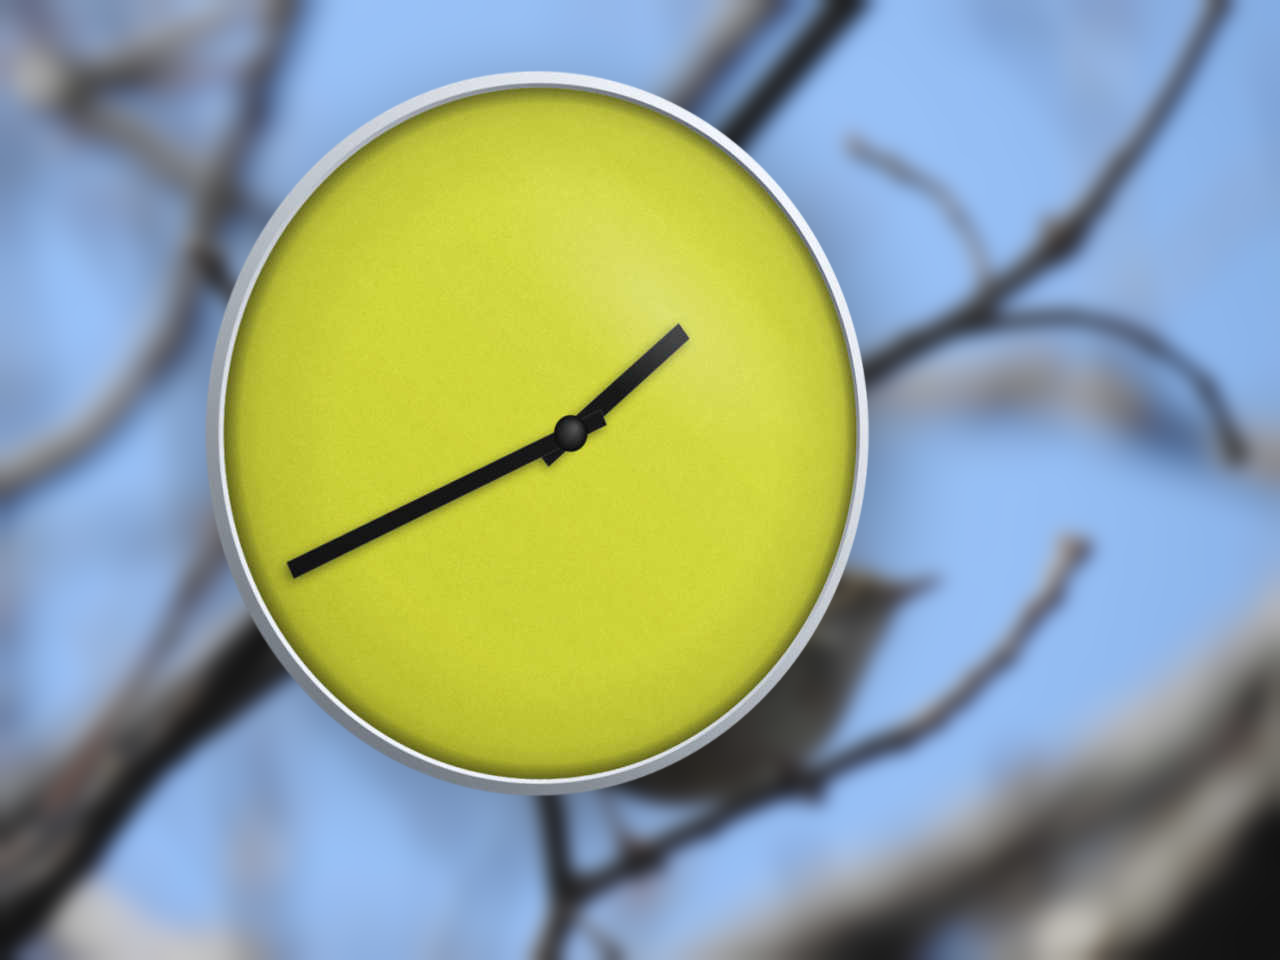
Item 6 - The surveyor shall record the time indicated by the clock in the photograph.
1:41
